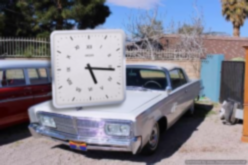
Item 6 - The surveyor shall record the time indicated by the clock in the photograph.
5:16
